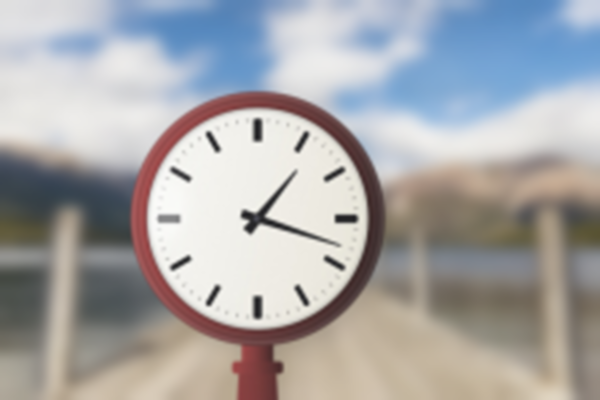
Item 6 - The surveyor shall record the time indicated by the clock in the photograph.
1:18
